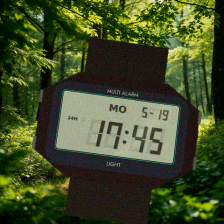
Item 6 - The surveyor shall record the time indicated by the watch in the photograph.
17:45
